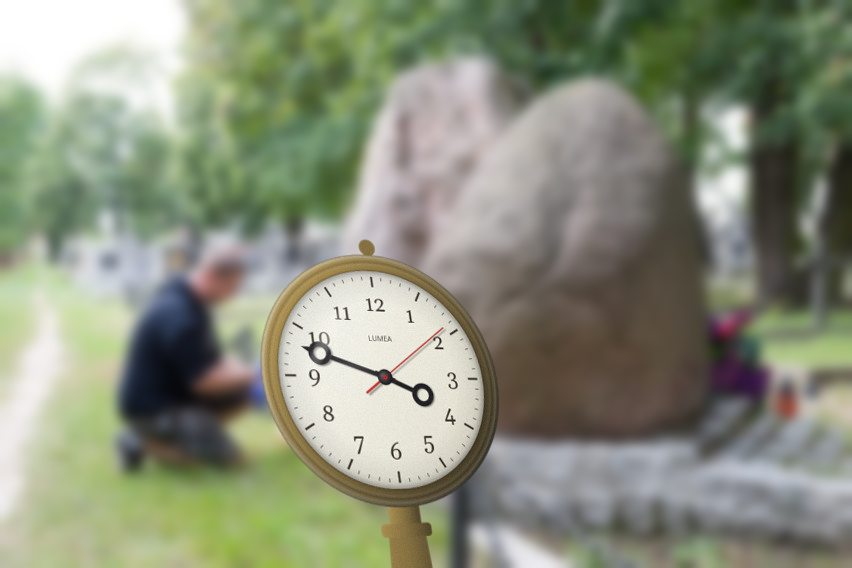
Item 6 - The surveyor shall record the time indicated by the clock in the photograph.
3:48:09
